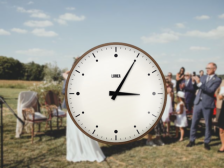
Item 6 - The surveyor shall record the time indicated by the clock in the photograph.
3:05
